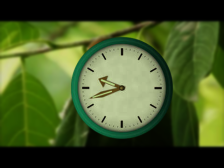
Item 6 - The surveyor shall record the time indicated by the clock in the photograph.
9:42
